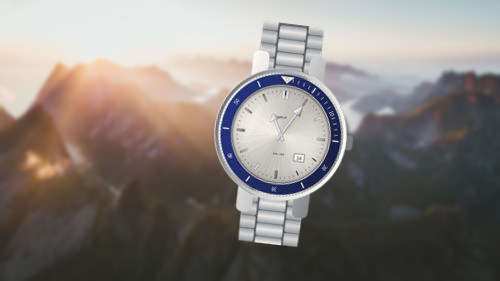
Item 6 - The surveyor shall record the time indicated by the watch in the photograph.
11:05
